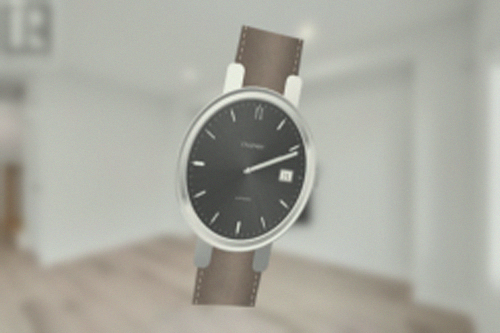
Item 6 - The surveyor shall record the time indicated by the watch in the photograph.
2:11
